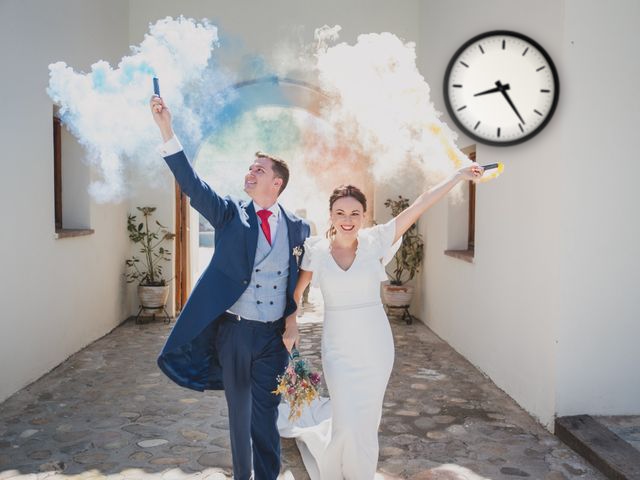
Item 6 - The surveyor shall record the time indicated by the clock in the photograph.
8:24
